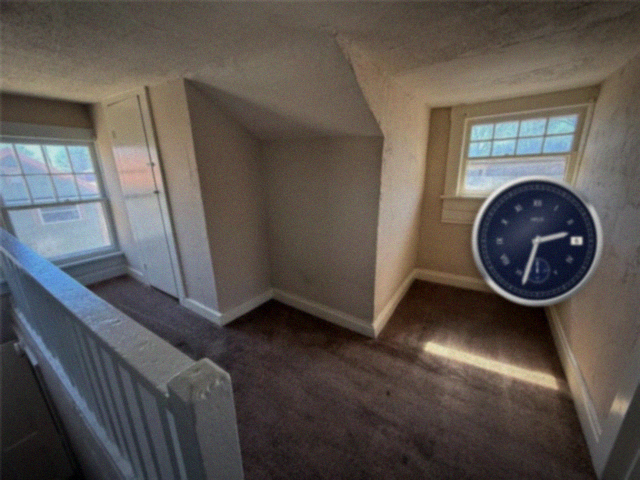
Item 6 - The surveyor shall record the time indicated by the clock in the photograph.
2:33
